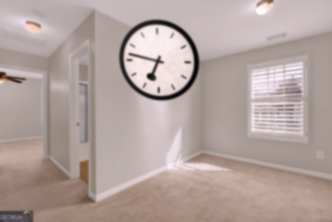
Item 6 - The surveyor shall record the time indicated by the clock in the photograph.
6:47
